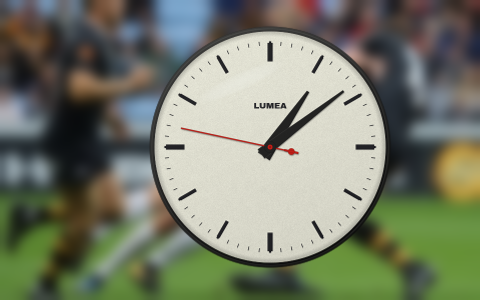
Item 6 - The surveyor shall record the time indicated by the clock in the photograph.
1:08:47
